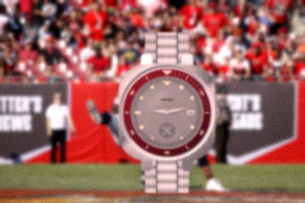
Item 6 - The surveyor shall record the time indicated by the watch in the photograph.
9:13
